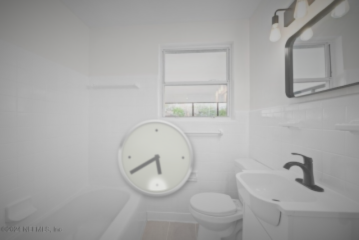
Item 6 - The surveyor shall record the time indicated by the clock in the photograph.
5:40
